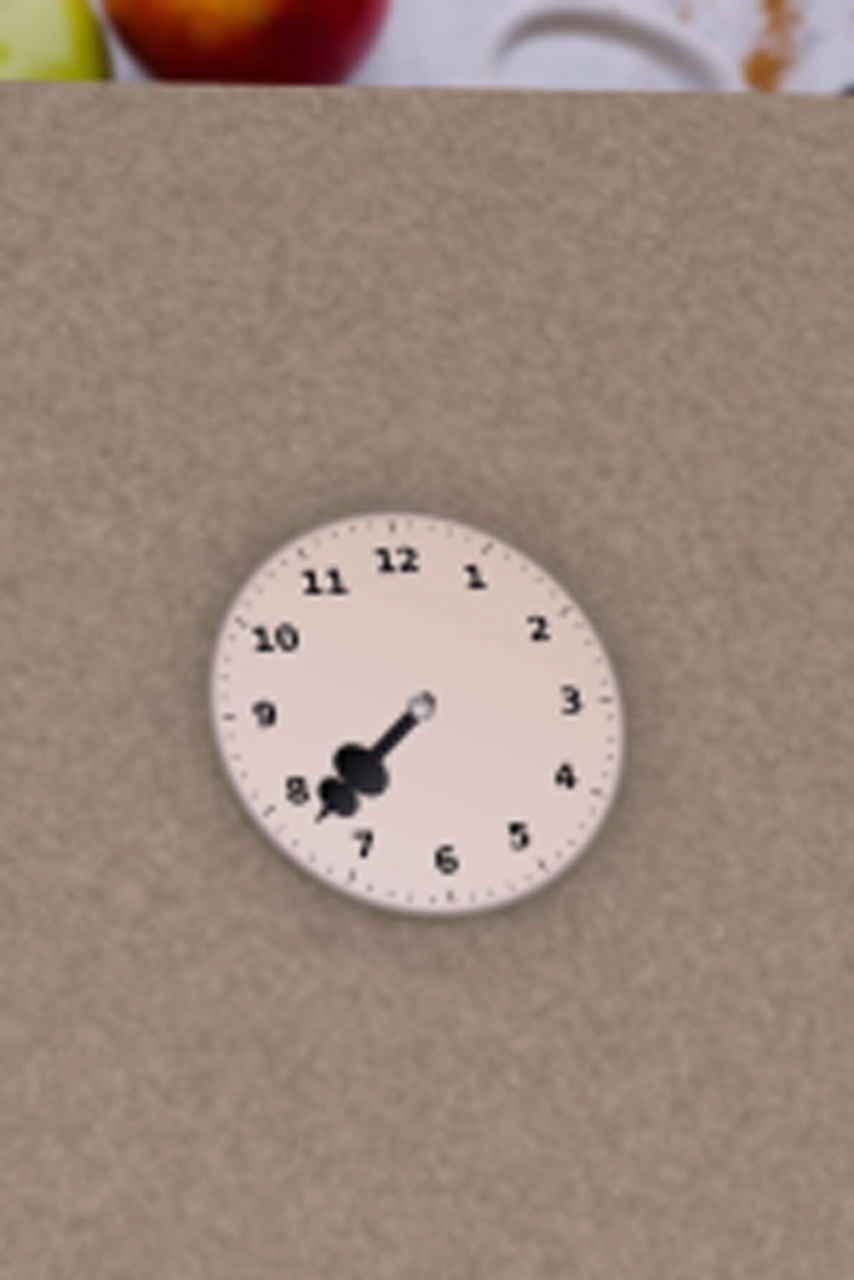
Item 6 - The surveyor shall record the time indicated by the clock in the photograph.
7:38
